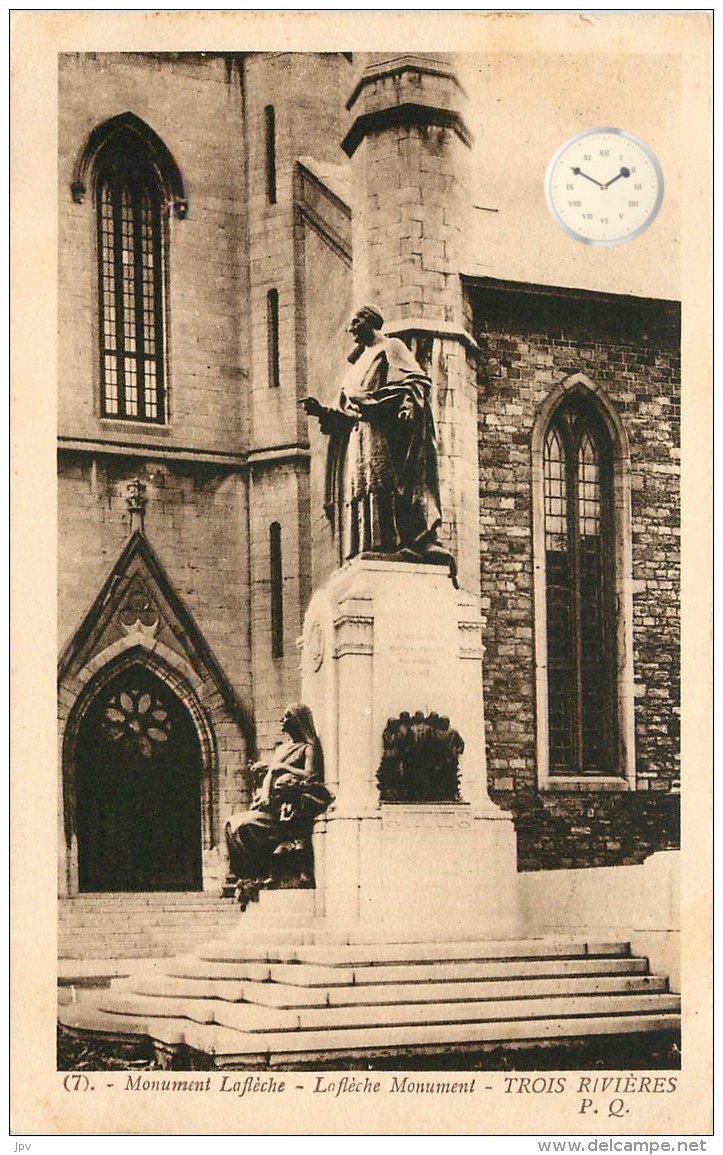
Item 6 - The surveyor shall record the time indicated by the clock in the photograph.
1:50
